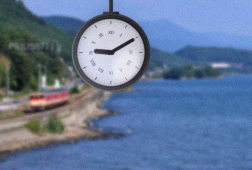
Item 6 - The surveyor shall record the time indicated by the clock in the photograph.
9:10
